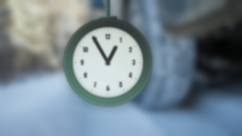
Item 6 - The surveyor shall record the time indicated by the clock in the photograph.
12:55
